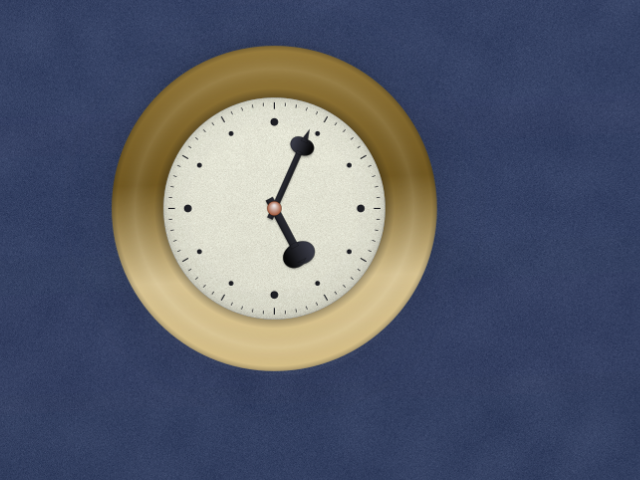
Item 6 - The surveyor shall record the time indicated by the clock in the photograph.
5:04
